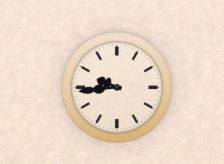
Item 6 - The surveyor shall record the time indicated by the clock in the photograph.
9:44
